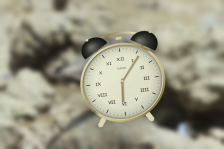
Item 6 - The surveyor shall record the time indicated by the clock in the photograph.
6:06
